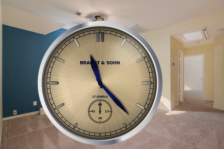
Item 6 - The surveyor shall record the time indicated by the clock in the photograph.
11:23
